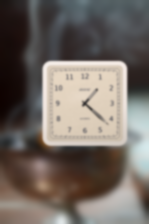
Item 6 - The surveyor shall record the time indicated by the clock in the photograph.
1:22
